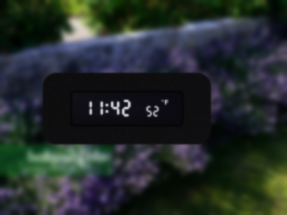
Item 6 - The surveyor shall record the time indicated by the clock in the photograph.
11:42
